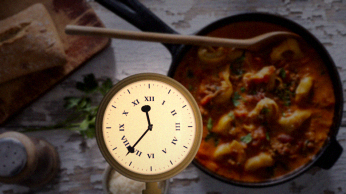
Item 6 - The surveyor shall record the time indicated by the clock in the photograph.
11:37
